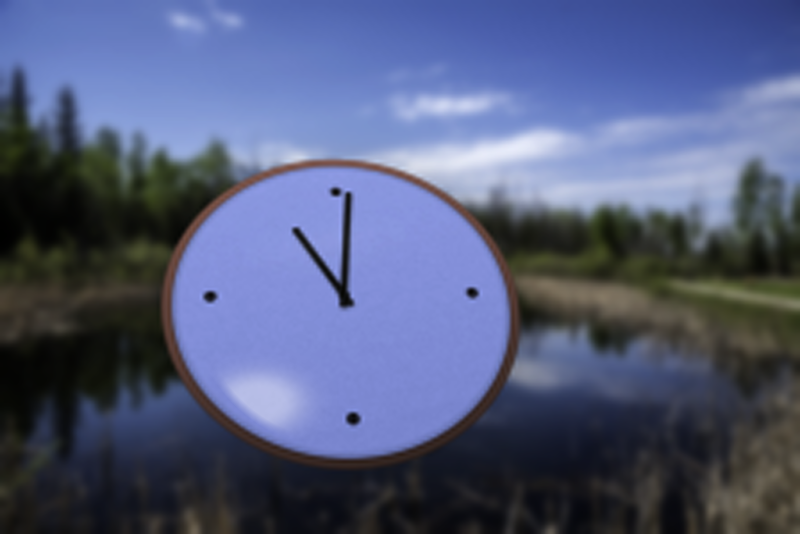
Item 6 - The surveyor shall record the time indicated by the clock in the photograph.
11:01
